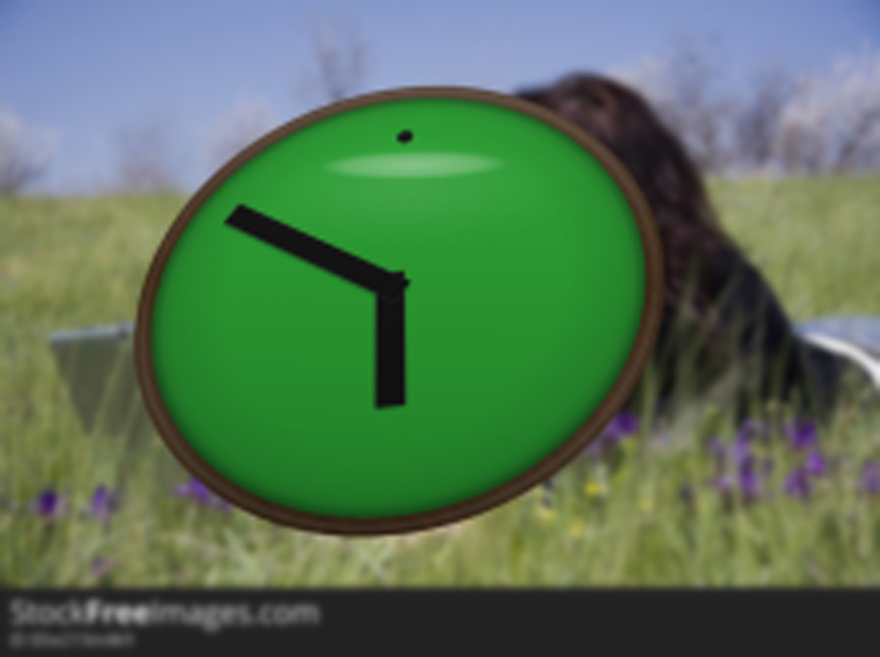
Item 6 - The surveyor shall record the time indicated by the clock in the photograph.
5:50
